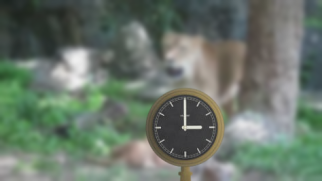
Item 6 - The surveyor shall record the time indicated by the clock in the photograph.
3:00
